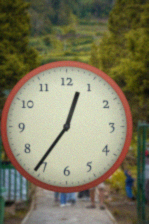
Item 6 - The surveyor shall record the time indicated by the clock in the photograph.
12:36
